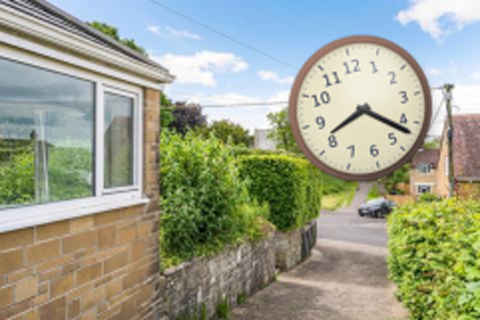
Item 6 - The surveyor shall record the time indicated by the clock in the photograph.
8:22
